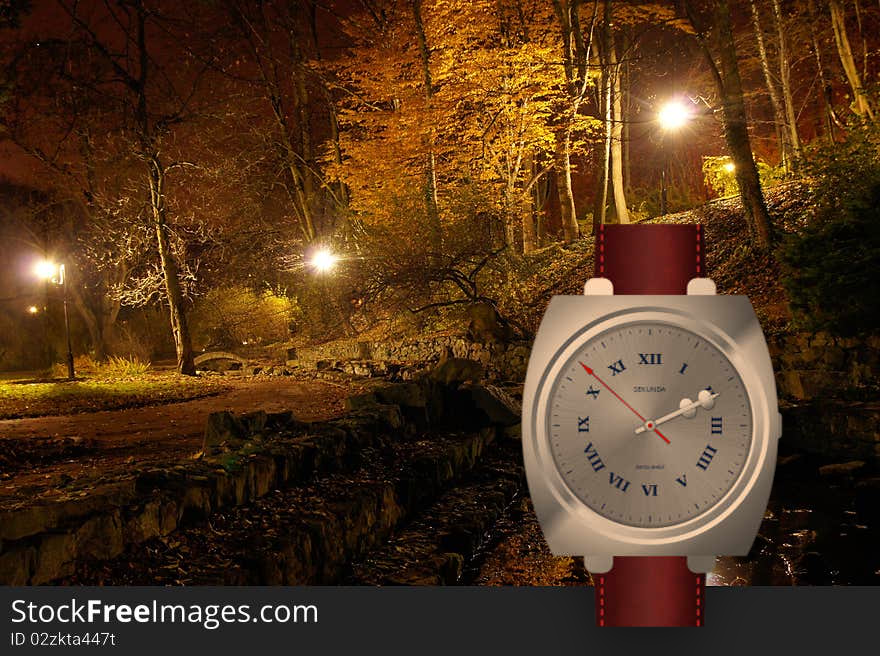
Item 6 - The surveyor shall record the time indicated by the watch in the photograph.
2:10:52
